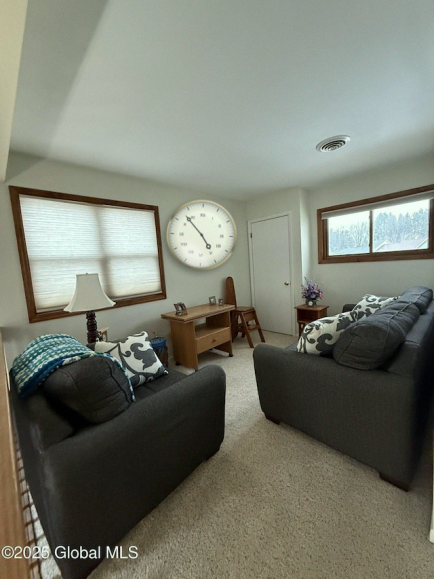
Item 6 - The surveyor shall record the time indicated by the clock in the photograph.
4:53
